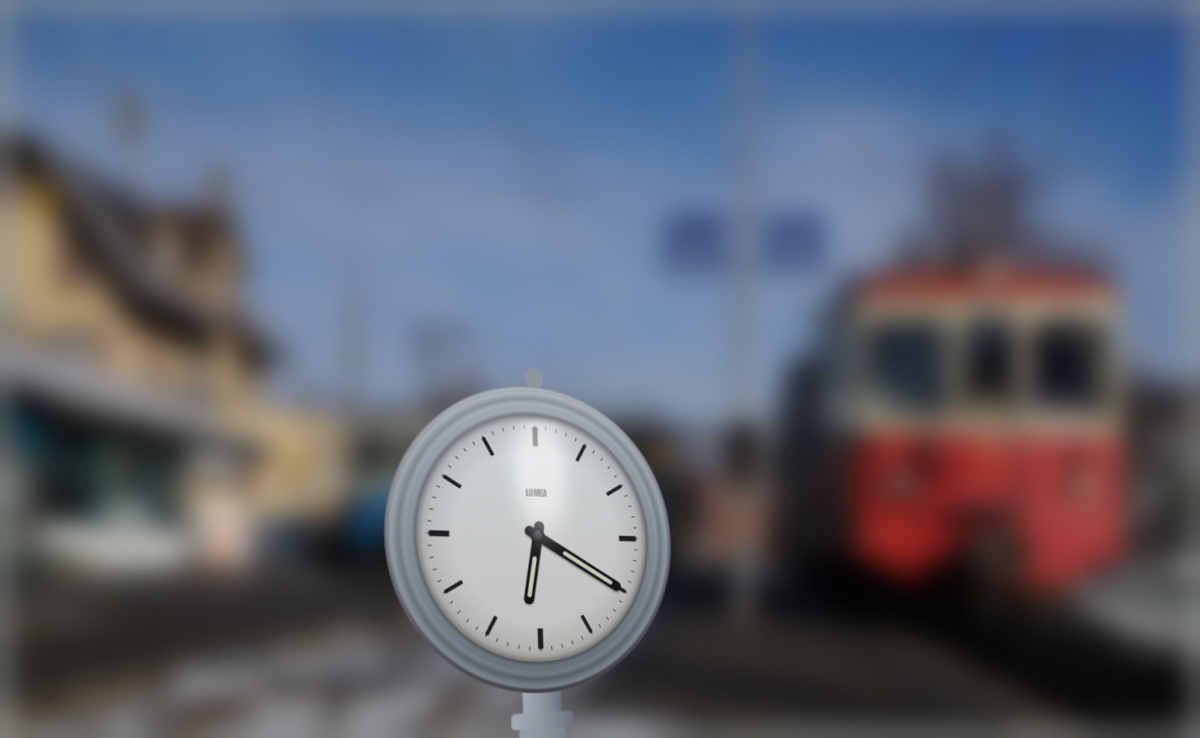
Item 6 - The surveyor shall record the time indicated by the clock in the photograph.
6:20
